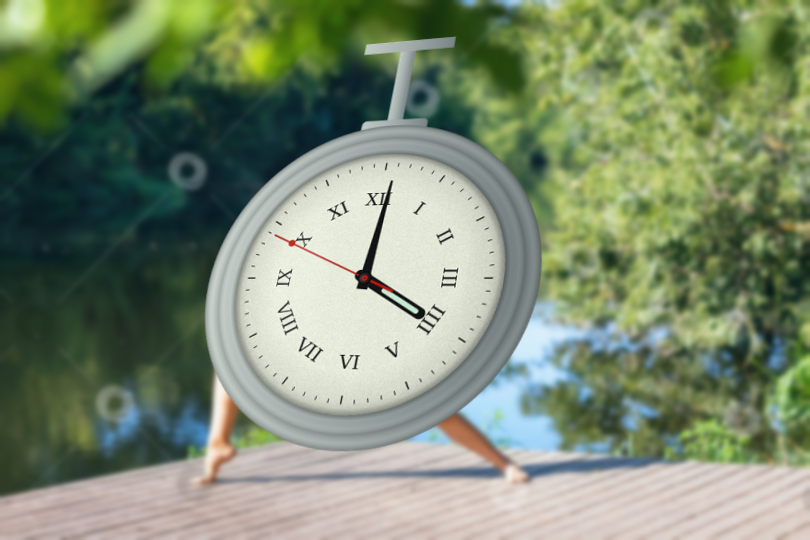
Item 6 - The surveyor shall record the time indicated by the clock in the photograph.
4:00:49
